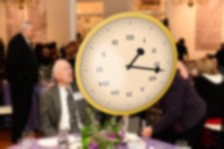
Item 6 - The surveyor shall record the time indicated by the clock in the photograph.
1:17
